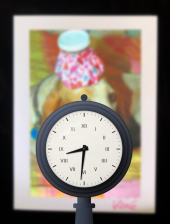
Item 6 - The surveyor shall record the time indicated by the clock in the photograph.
8:31
